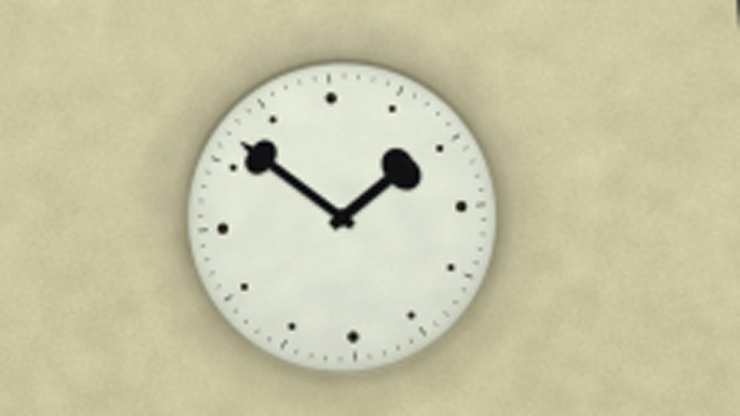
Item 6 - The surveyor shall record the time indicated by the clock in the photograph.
1:52
